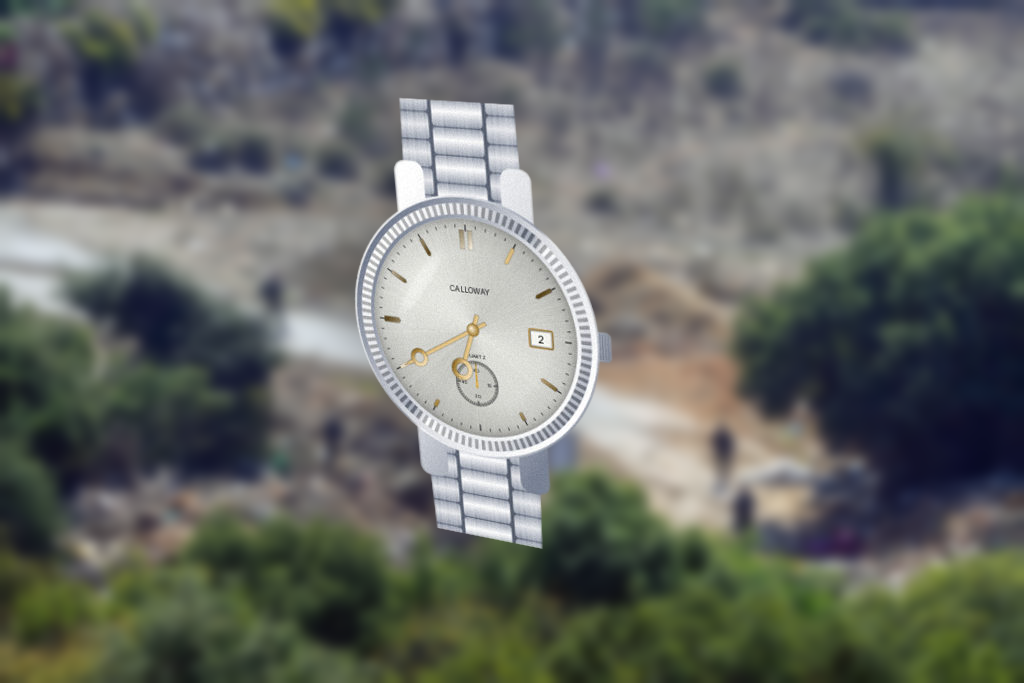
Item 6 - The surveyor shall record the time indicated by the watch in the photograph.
6:40
